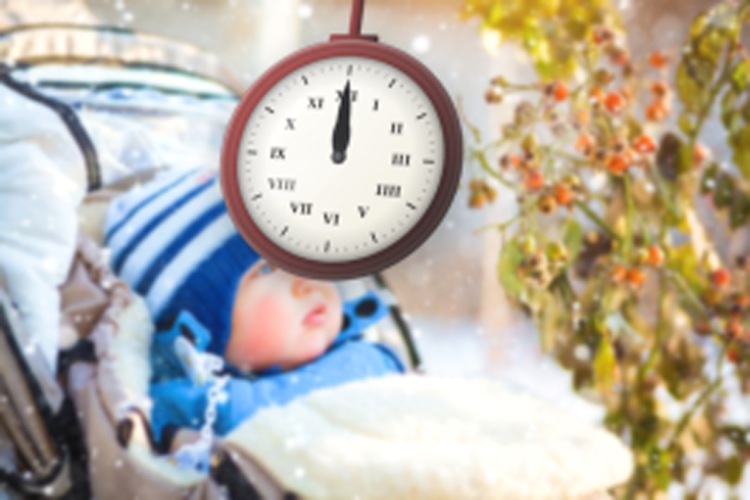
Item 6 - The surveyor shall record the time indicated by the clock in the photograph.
12:00
